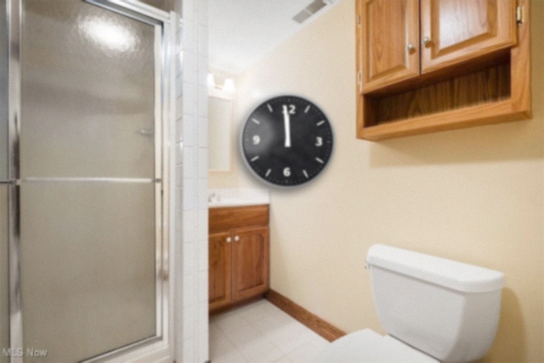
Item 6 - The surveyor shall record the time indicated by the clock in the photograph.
11:59
